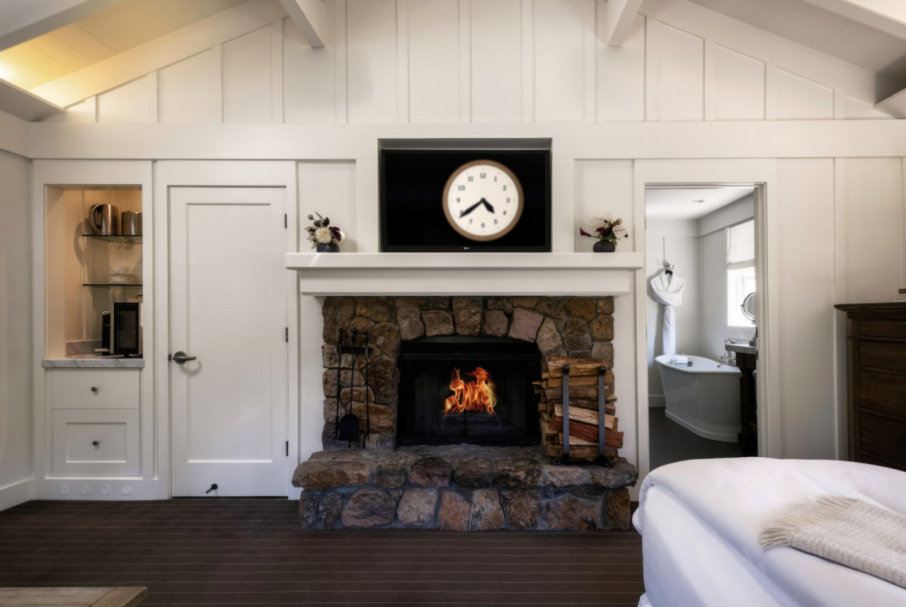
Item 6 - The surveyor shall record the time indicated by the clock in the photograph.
4:39
